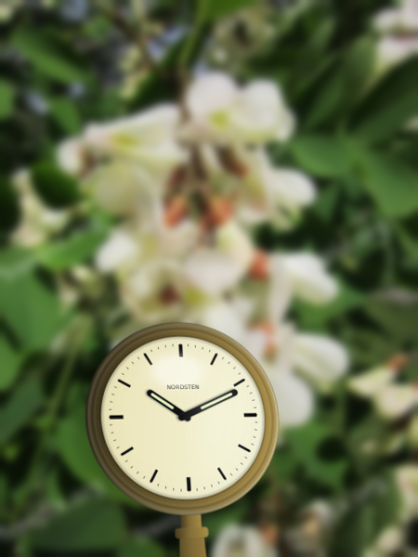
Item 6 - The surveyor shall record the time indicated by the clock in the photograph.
10:11
